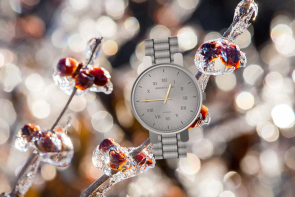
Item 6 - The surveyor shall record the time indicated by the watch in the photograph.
12:45
